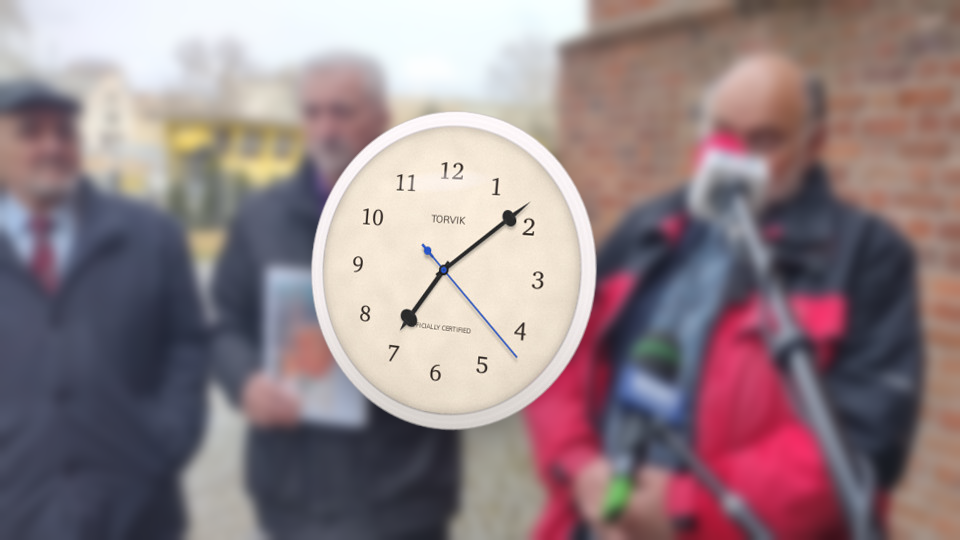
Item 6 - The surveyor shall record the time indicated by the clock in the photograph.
7:08:22
